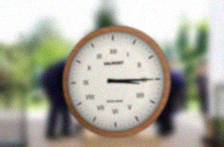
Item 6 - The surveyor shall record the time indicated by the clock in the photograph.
3:15
